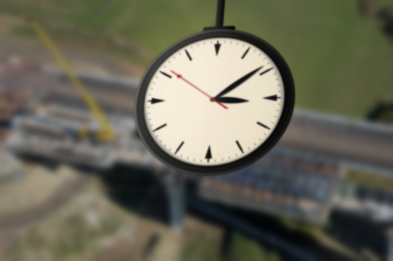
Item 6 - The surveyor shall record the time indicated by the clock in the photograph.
3:08:51
